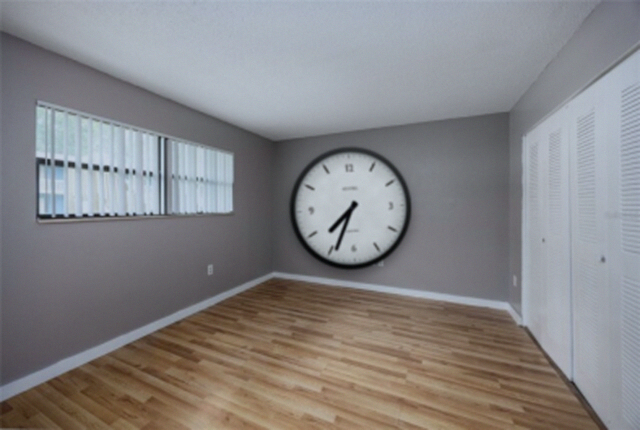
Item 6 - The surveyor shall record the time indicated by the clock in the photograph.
7:34
